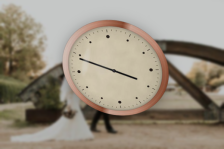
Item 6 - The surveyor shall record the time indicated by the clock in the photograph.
3:49
